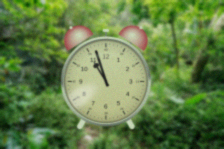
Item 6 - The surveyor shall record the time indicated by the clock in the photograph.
10:57
